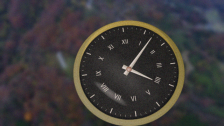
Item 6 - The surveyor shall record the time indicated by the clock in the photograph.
4:07
